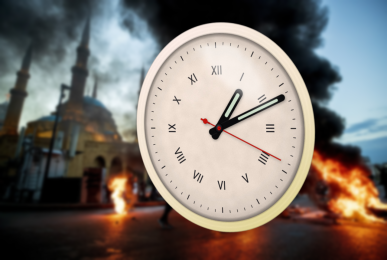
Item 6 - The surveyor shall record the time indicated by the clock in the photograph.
1:11:19
